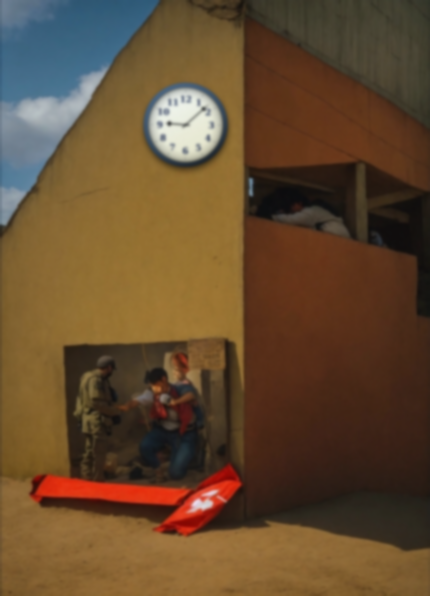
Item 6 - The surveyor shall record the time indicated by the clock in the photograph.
9:08
